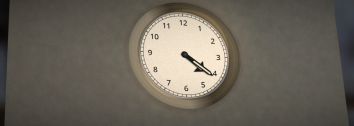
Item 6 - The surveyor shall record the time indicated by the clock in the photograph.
4:21
